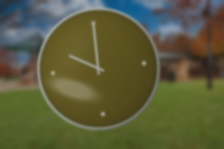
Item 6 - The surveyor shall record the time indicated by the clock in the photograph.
10:00
